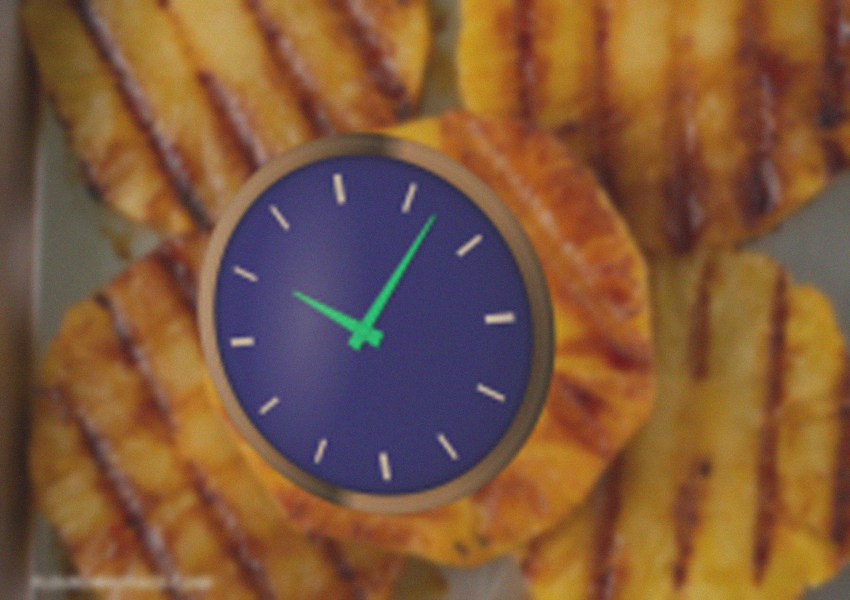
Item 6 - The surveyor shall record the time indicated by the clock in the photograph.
10:07
